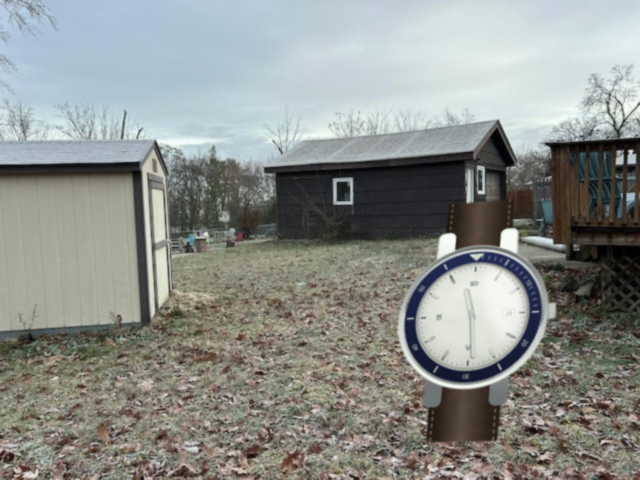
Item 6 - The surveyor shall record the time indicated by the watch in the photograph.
11:29
